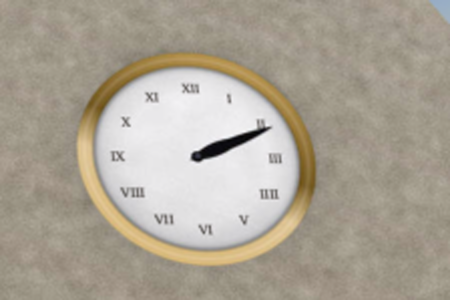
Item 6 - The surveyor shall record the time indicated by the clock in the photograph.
2:11
